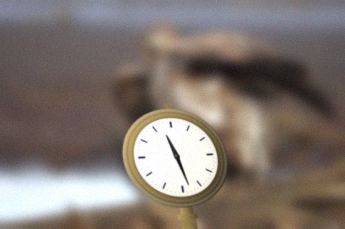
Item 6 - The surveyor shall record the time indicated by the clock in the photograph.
11:28
